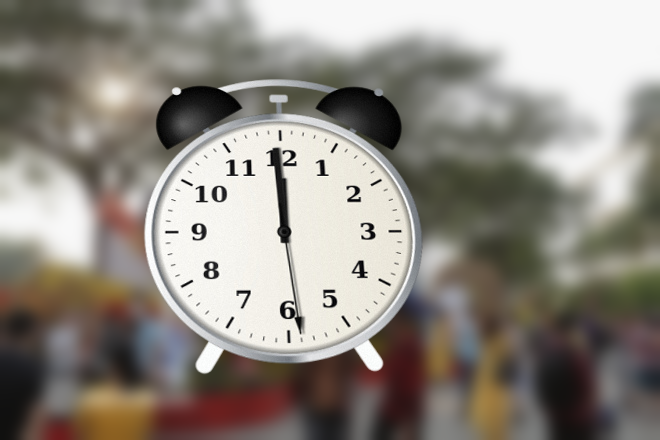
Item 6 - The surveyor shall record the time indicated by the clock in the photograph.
11:59:29
